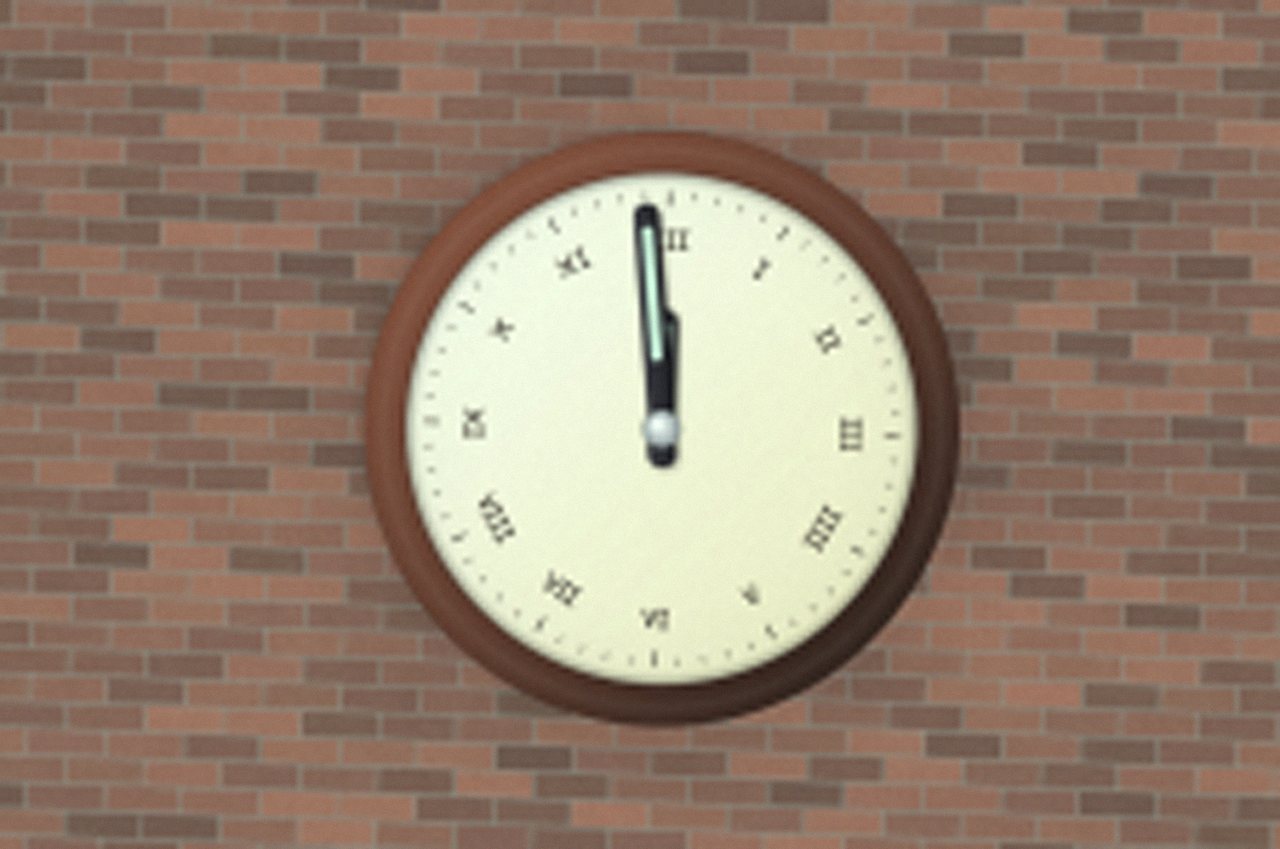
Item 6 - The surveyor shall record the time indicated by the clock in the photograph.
11:59
